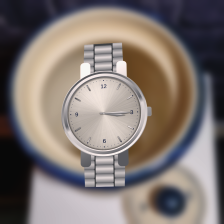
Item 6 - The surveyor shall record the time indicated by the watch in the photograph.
3:15
